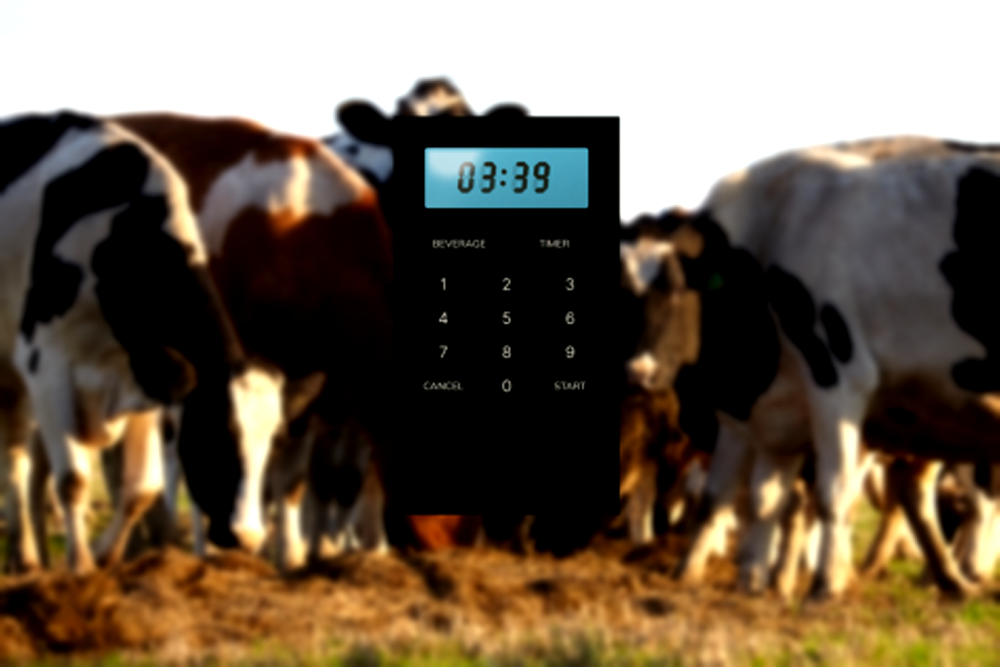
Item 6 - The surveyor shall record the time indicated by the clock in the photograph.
3:39
